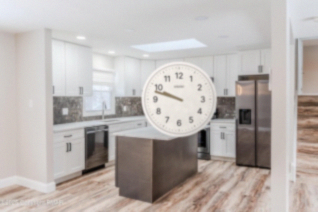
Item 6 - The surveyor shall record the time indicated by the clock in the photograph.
9:48
